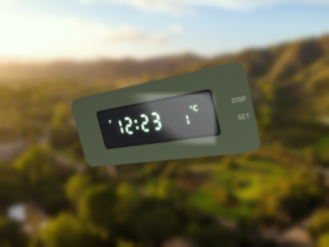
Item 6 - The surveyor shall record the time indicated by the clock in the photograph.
12:23
